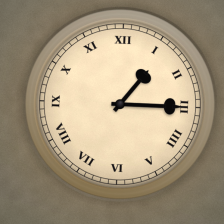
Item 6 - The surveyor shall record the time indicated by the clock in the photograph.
1:15
